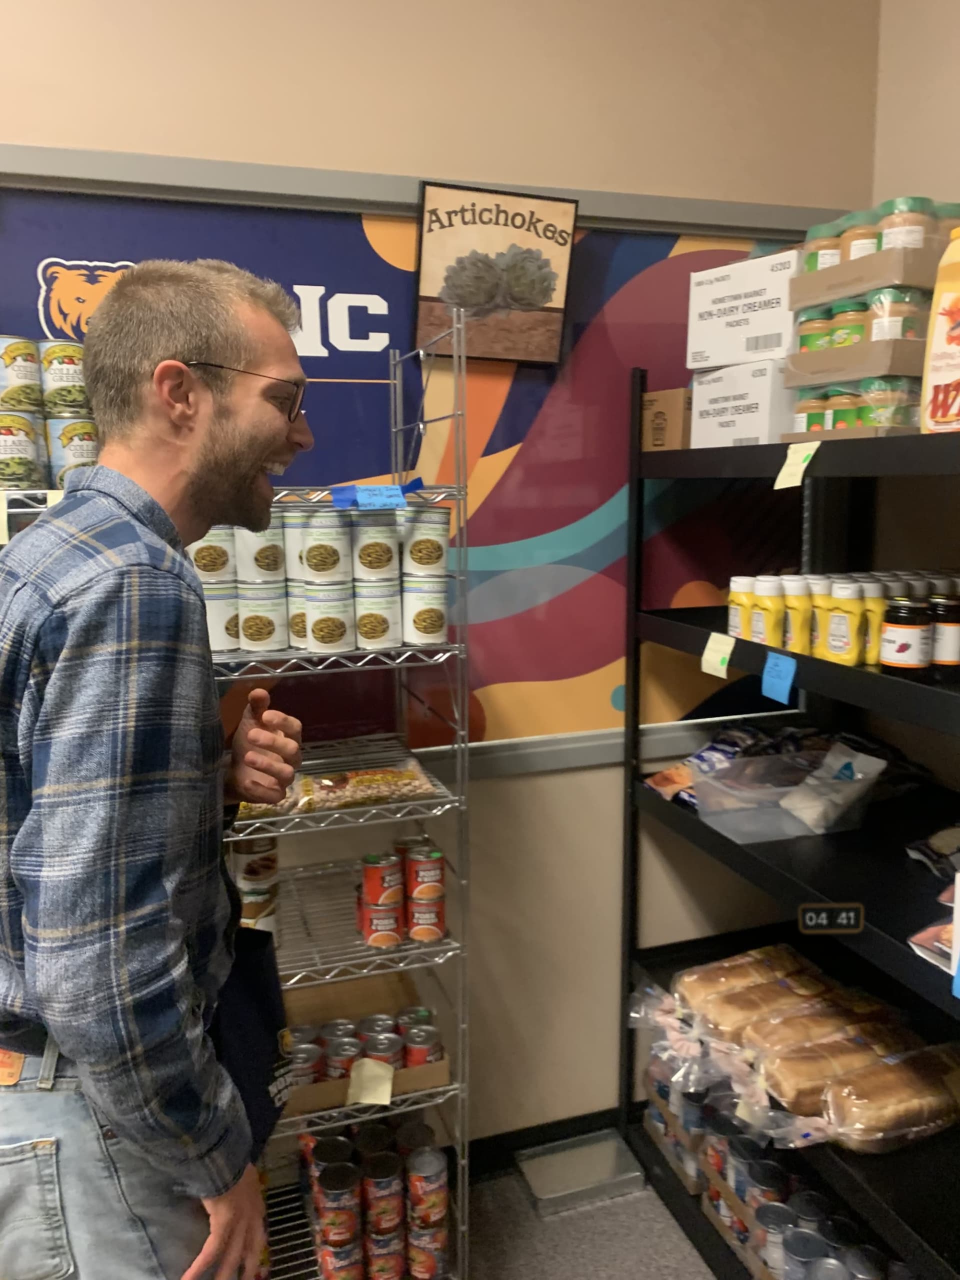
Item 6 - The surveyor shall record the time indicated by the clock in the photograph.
4:41
